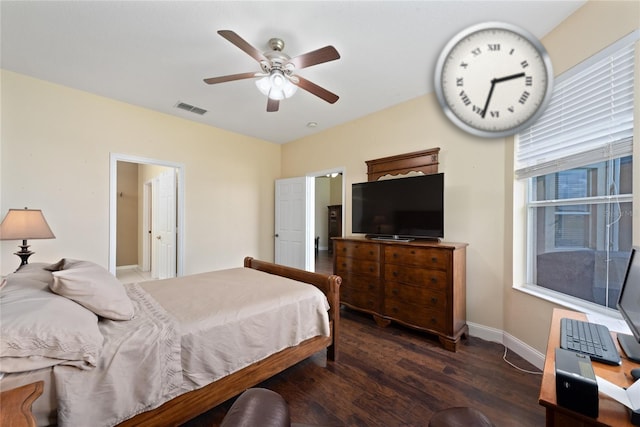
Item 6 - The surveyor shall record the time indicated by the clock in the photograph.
2:33
